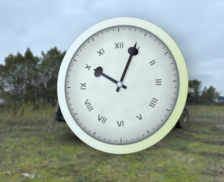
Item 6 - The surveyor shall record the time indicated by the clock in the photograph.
10:04
